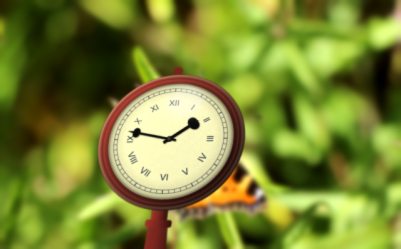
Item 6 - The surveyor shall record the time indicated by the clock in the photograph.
1:47
